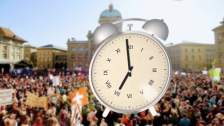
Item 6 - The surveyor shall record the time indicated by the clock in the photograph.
6:59
